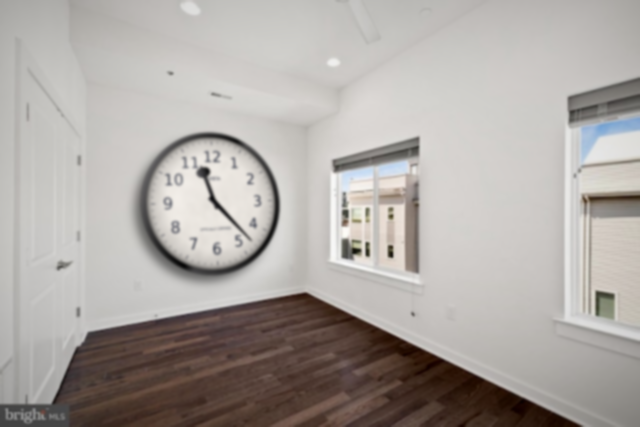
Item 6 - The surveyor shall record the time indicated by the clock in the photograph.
11:23
